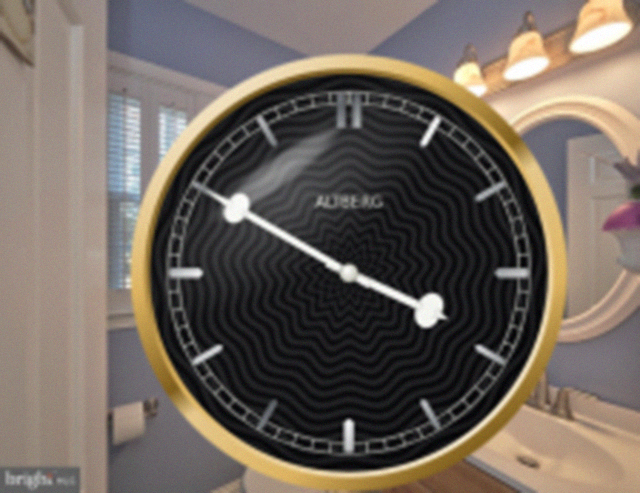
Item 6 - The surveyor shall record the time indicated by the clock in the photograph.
3:50
